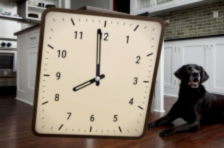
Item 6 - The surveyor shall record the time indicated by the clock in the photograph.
7:59
